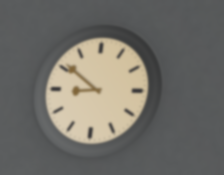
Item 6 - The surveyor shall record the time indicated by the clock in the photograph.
8:51
